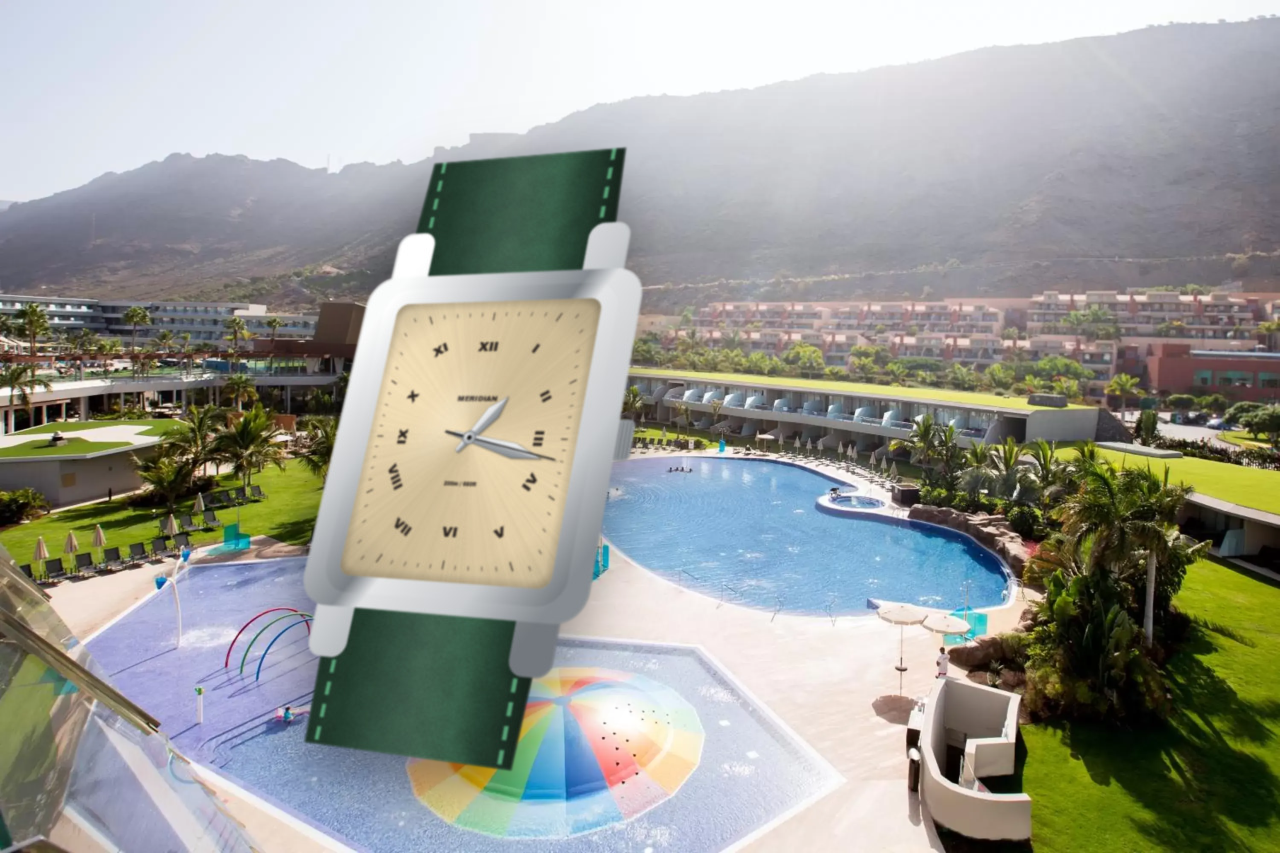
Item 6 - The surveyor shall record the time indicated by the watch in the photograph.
1:17:17
